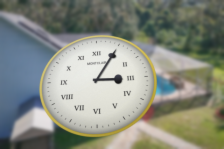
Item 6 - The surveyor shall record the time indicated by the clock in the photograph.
3:05
